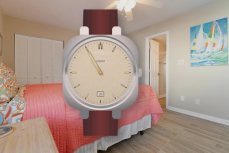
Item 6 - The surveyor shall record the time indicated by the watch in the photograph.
10:55
